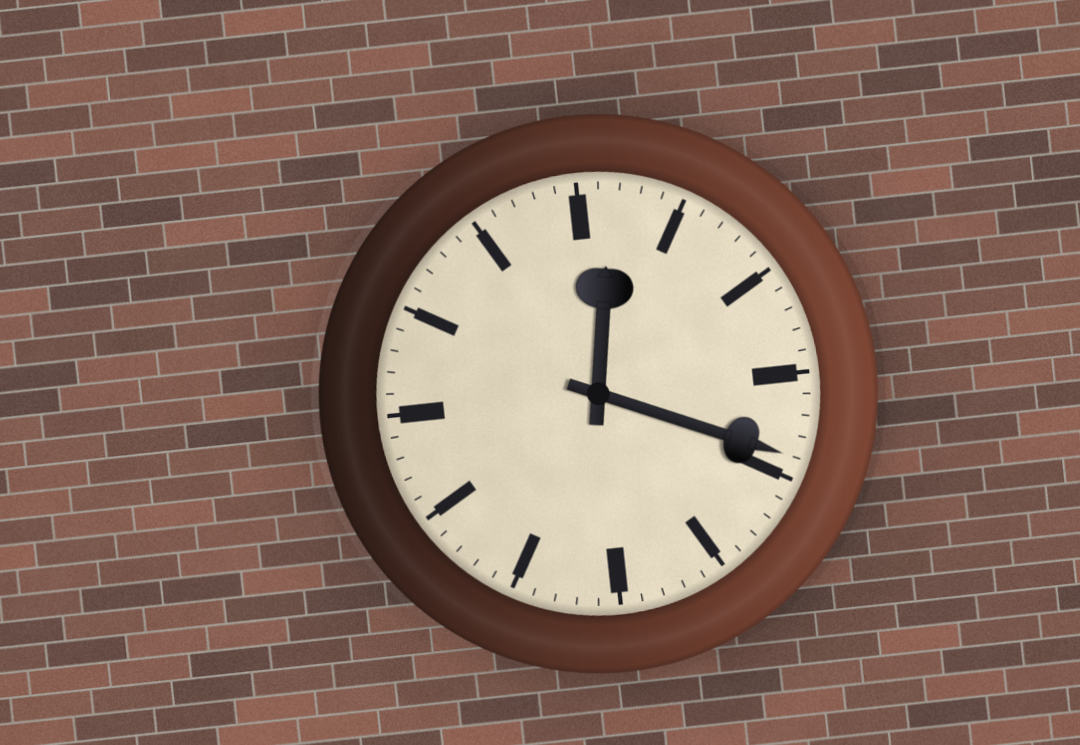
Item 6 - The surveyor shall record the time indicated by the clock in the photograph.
12:19
